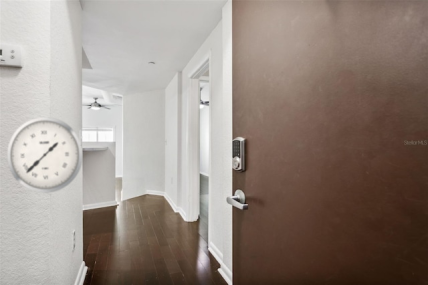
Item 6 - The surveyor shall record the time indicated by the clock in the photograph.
1:38
